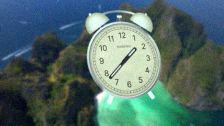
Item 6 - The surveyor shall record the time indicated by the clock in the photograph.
1:38
